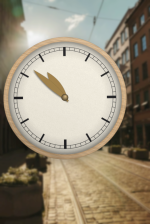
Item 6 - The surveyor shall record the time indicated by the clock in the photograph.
10:52
